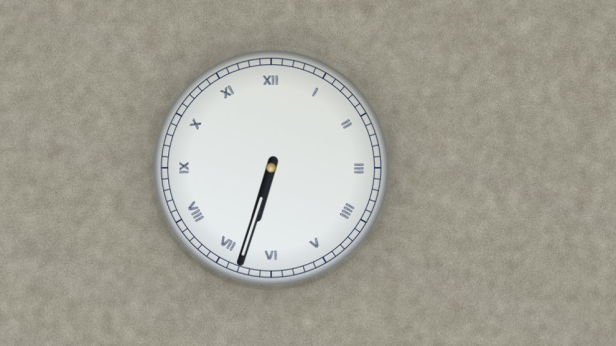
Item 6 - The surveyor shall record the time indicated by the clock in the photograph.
6:33
